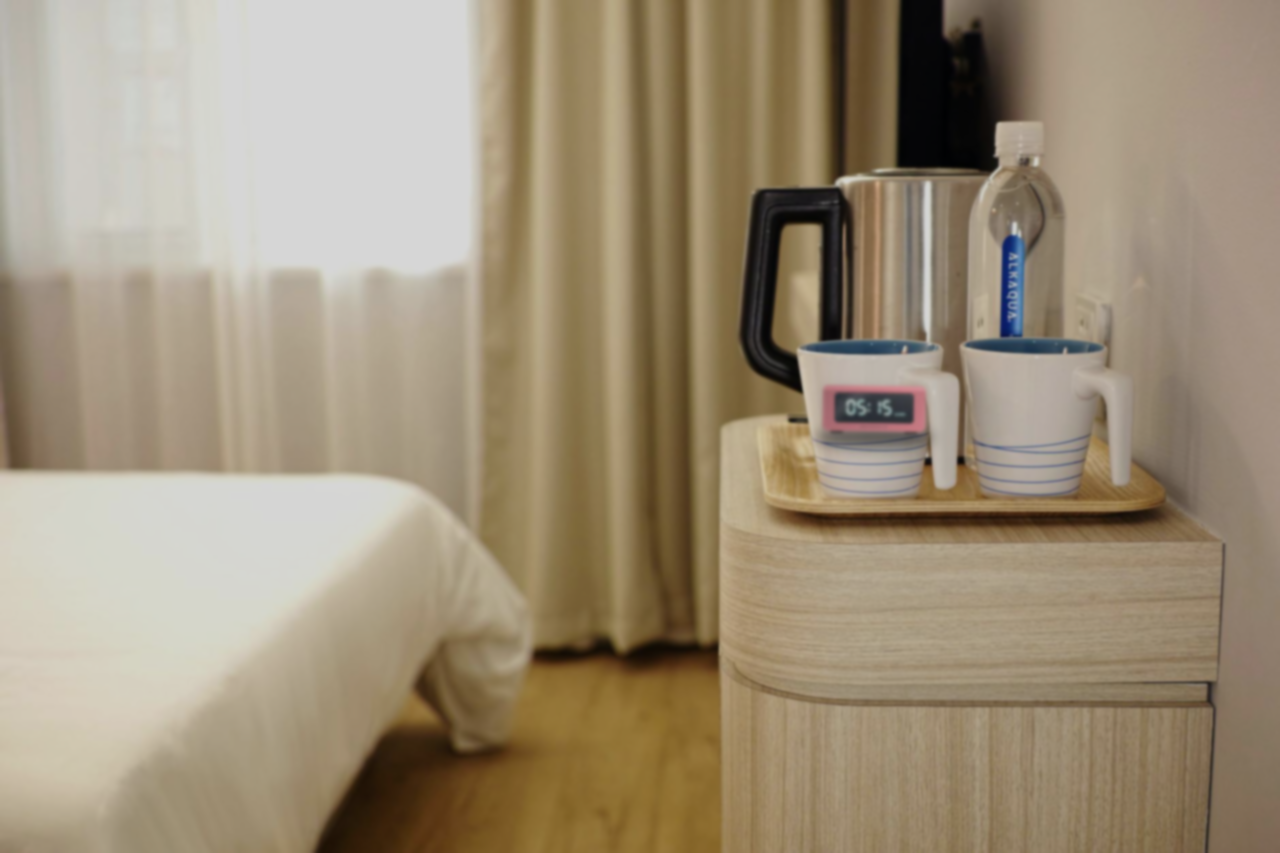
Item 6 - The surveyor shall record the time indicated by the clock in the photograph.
5:15
